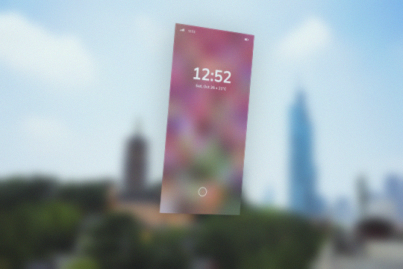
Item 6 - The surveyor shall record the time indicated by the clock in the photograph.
12:52
